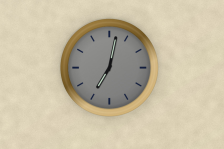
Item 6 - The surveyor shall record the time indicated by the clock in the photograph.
7:02
